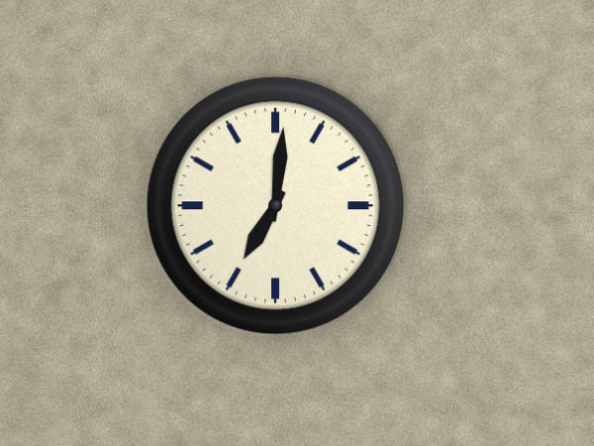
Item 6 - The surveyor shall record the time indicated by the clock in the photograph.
7:01
